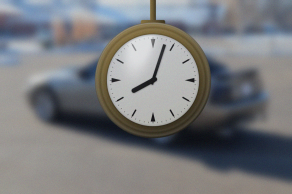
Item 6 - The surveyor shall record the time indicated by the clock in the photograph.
8:03
